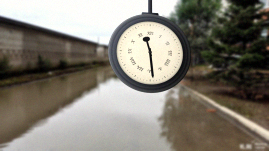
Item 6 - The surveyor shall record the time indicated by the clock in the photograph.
11:29
